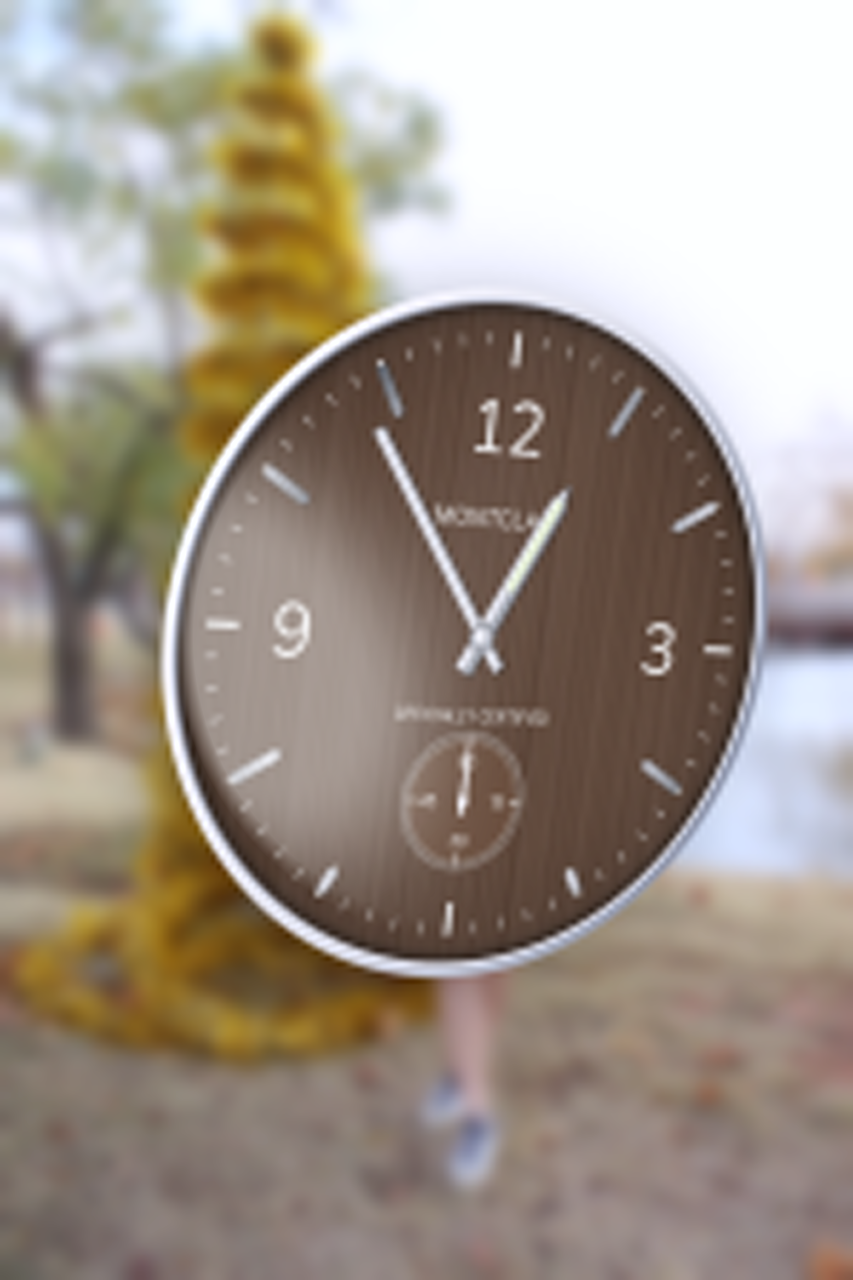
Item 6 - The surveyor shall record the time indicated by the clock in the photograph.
12:54
